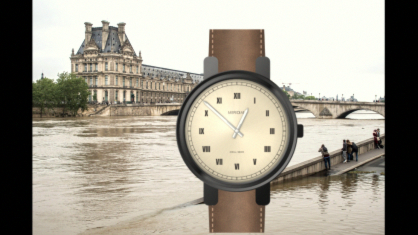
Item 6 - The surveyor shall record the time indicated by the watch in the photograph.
12:52
